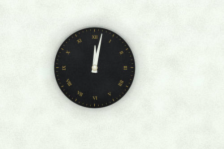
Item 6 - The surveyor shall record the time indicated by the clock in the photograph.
12:02
